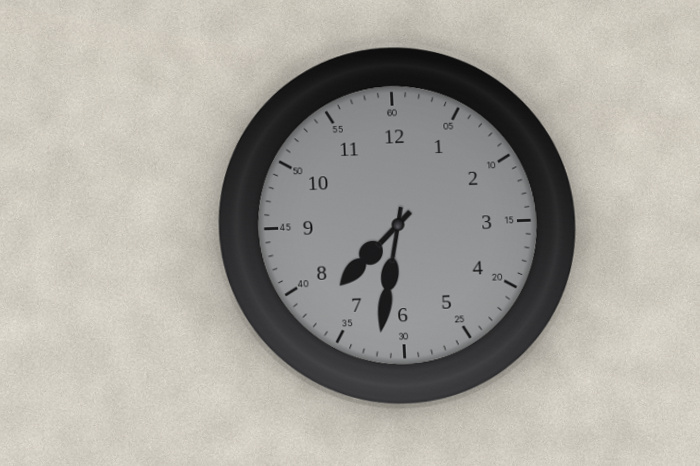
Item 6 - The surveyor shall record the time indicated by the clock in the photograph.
7:32
